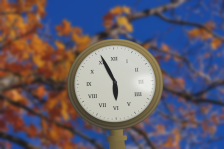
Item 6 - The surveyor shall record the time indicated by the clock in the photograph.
5:56
